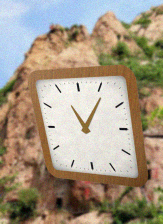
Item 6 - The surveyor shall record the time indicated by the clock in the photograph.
11:06
